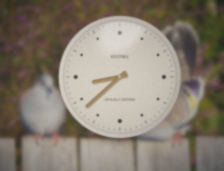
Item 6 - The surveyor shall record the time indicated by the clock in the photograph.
8:38
